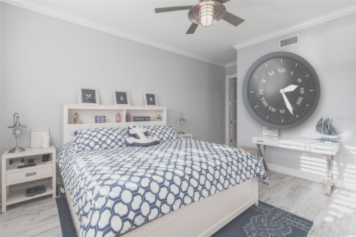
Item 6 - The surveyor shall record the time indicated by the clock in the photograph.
2:26
